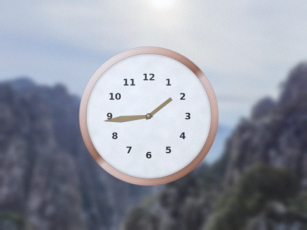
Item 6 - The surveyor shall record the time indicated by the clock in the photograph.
1:44
